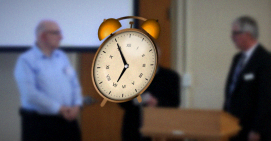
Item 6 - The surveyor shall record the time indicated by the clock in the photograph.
6:55
